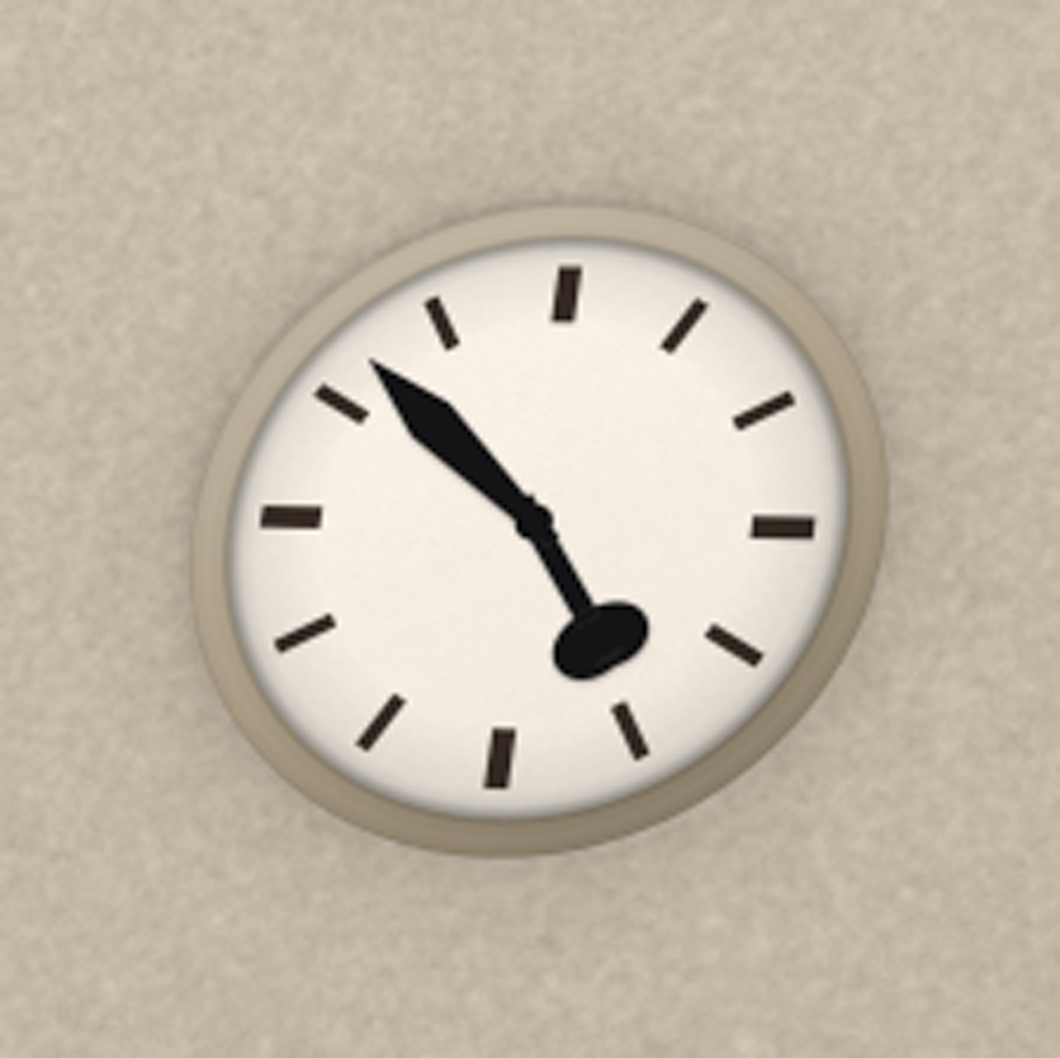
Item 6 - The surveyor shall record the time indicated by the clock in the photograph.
4:52
